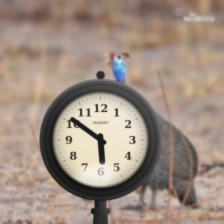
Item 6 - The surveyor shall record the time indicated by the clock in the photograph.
5:51
